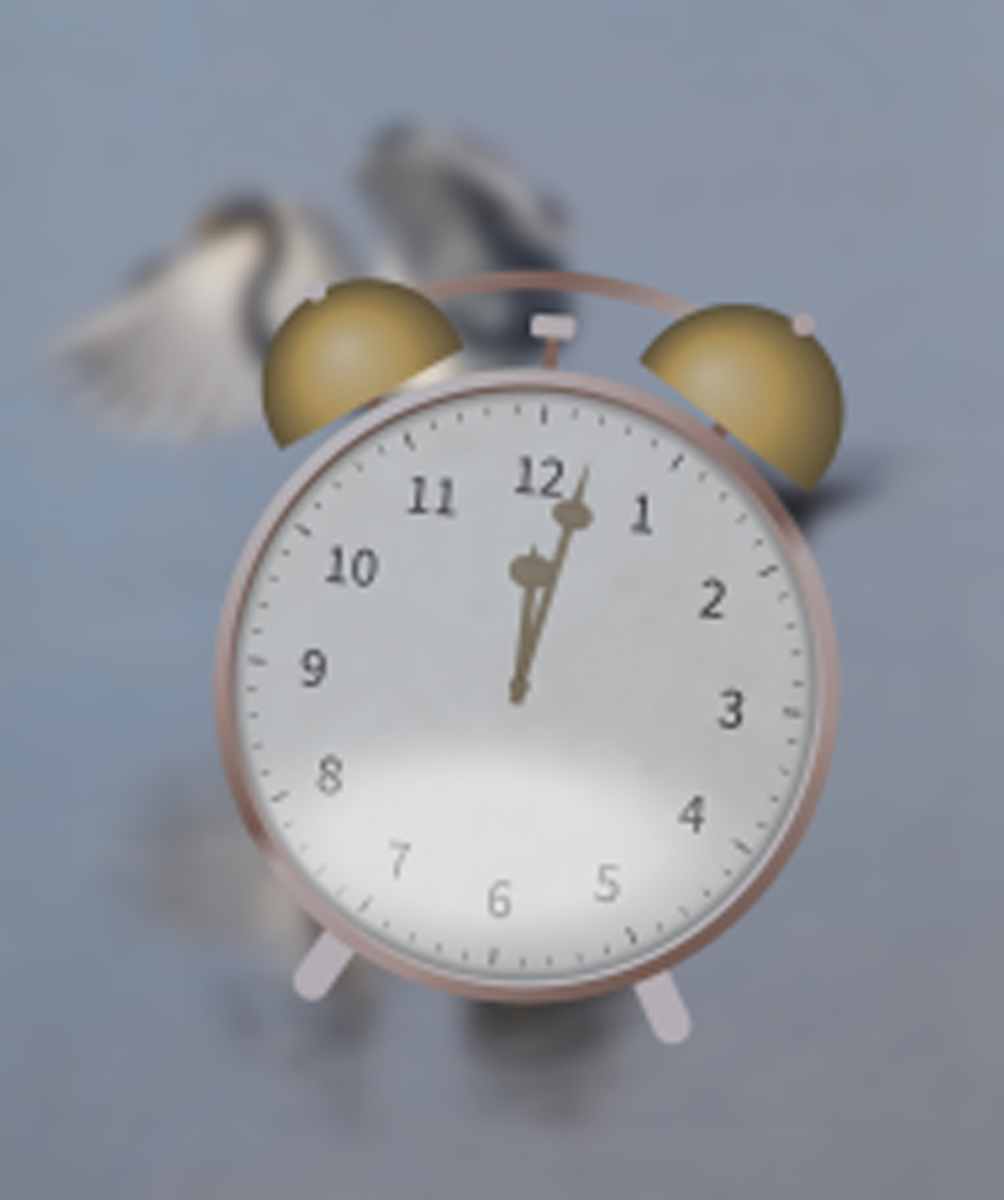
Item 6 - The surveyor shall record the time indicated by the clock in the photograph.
12:02
